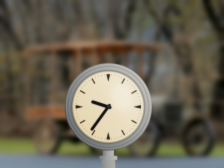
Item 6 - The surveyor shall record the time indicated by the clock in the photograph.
9:36
